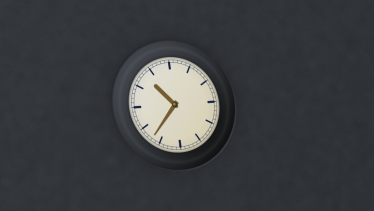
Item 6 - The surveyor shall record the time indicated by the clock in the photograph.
10:37
